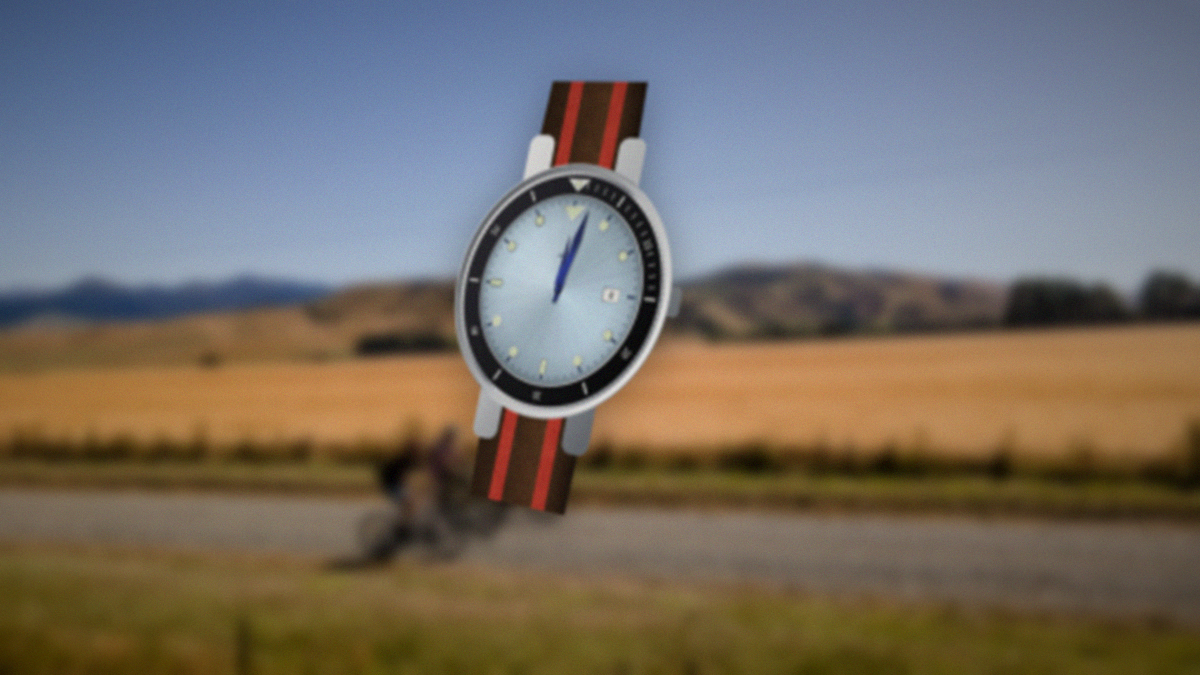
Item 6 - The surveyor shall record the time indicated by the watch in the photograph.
12:02
